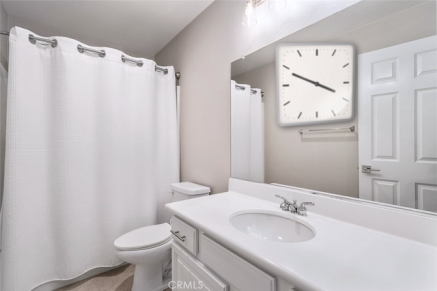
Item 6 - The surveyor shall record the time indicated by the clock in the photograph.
3:49
